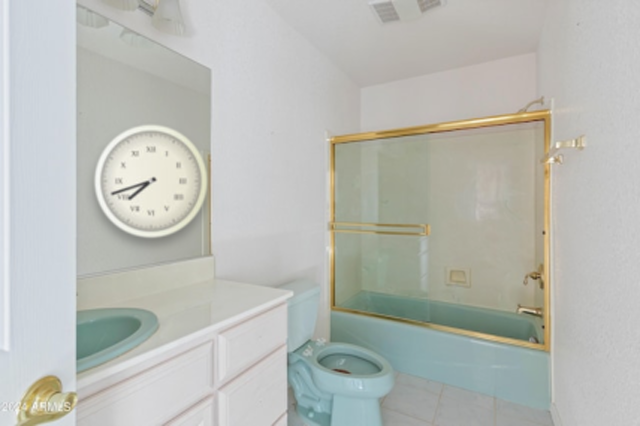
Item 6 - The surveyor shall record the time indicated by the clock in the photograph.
7:42
